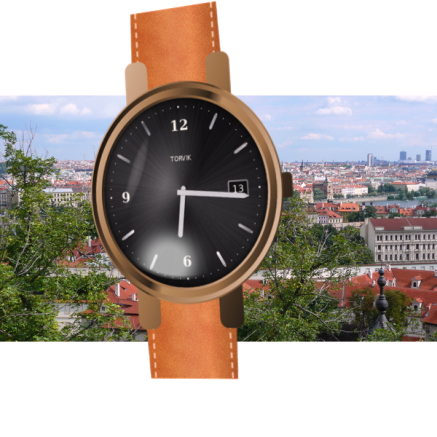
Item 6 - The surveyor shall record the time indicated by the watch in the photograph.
6:16
